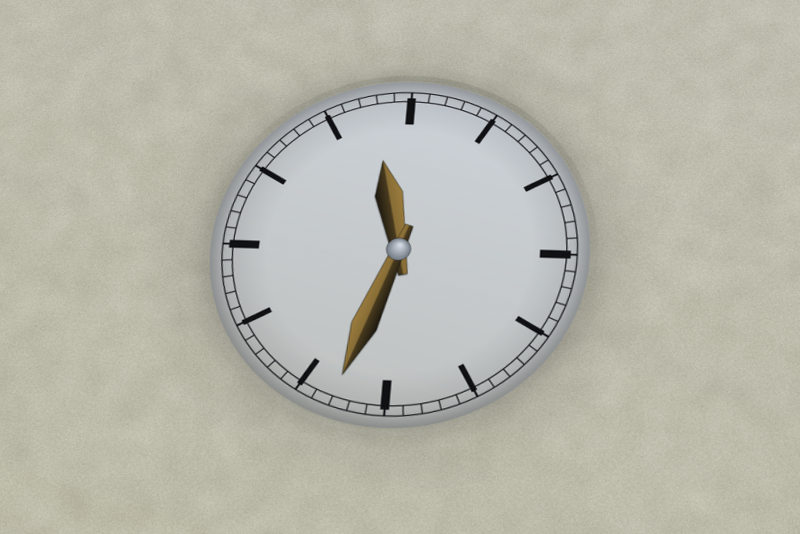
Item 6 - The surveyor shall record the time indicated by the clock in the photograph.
11:33
